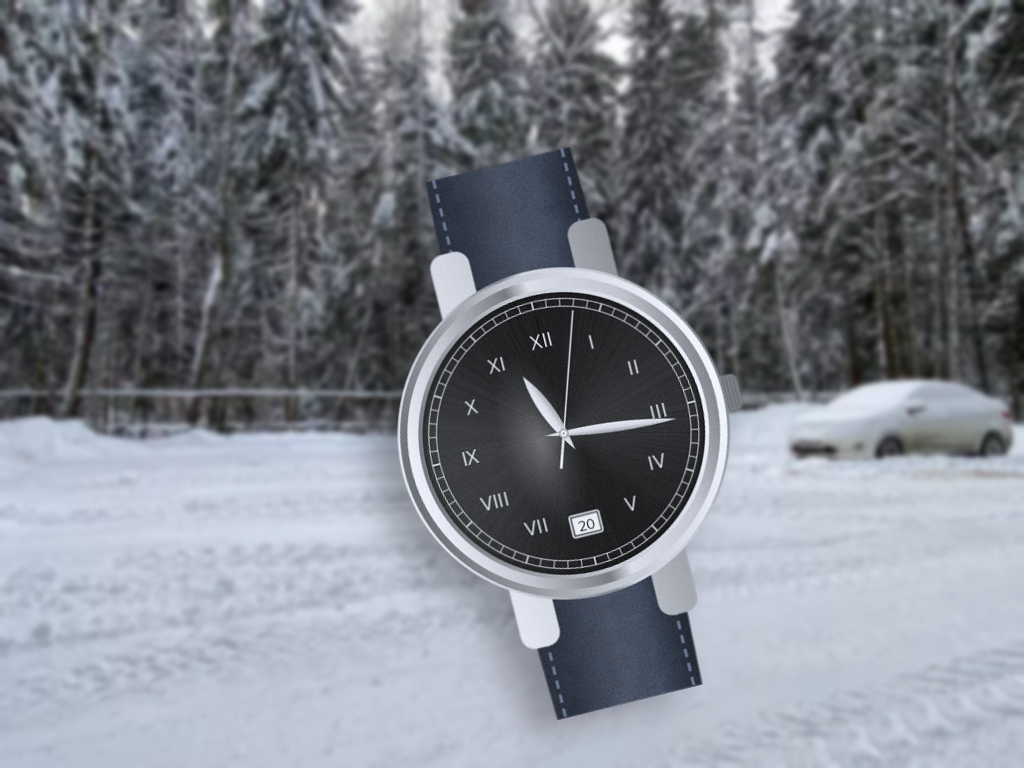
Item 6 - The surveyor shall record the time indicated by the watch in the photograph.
11:16:03
